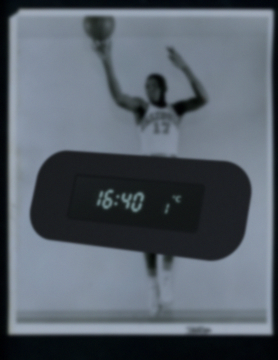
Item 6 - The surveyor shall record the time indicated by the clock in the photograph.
16:40
